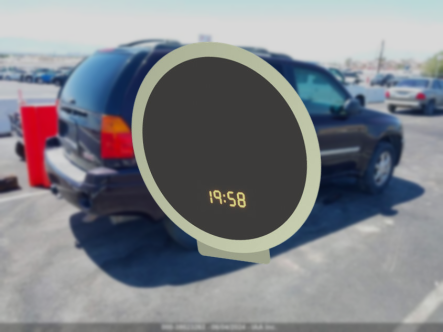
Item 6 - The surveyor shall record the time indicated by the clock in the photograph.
19:58
